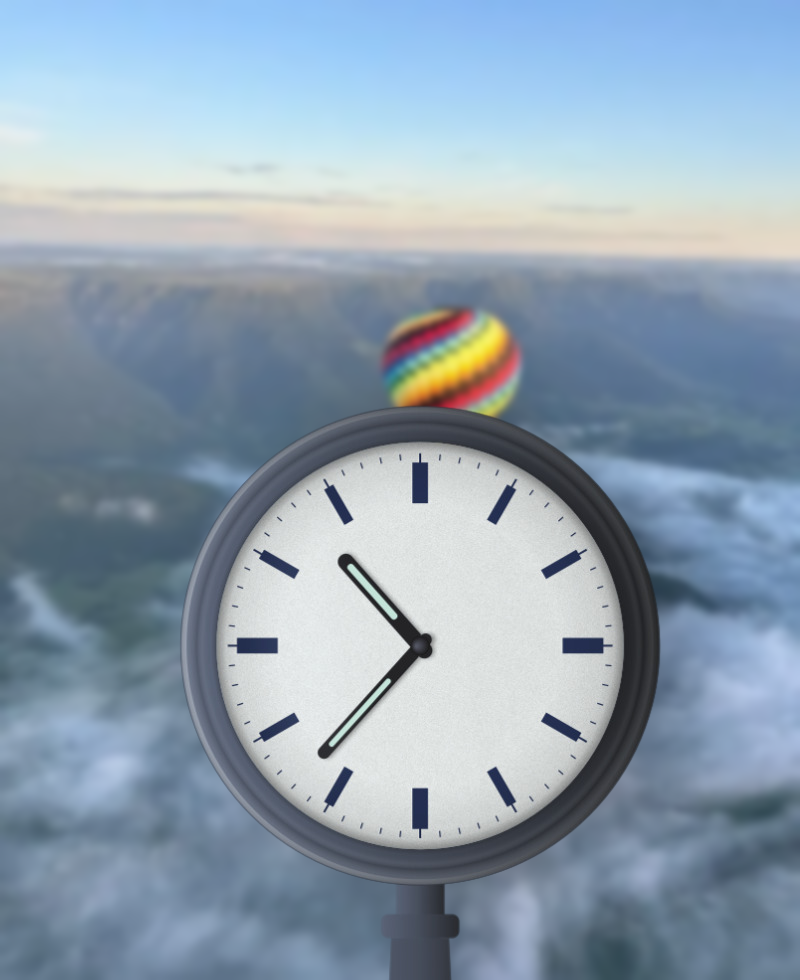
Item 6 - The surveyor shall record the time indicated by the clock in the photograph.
10:37
